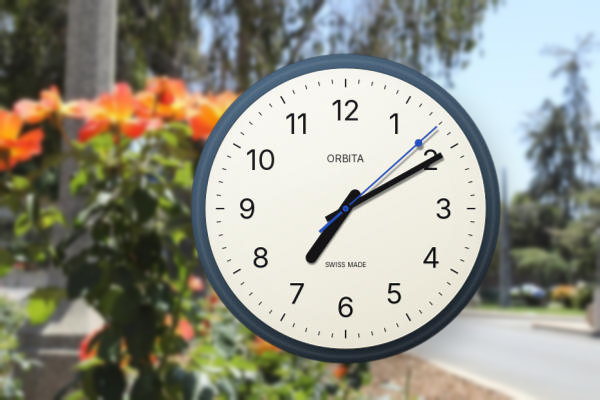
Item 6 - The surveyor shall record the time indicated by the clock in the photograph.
7:10:08
